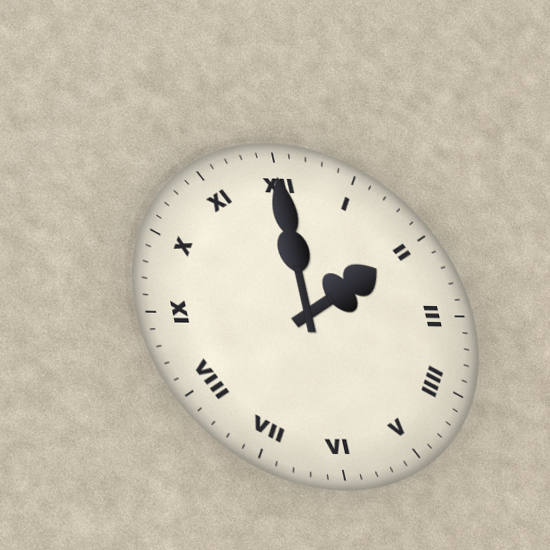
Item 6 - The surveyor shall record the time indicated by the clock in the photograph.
2:00
